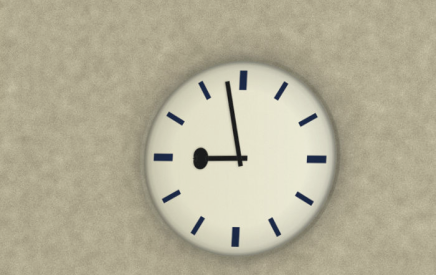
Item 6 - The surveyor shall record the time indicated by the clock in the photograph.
8:58
